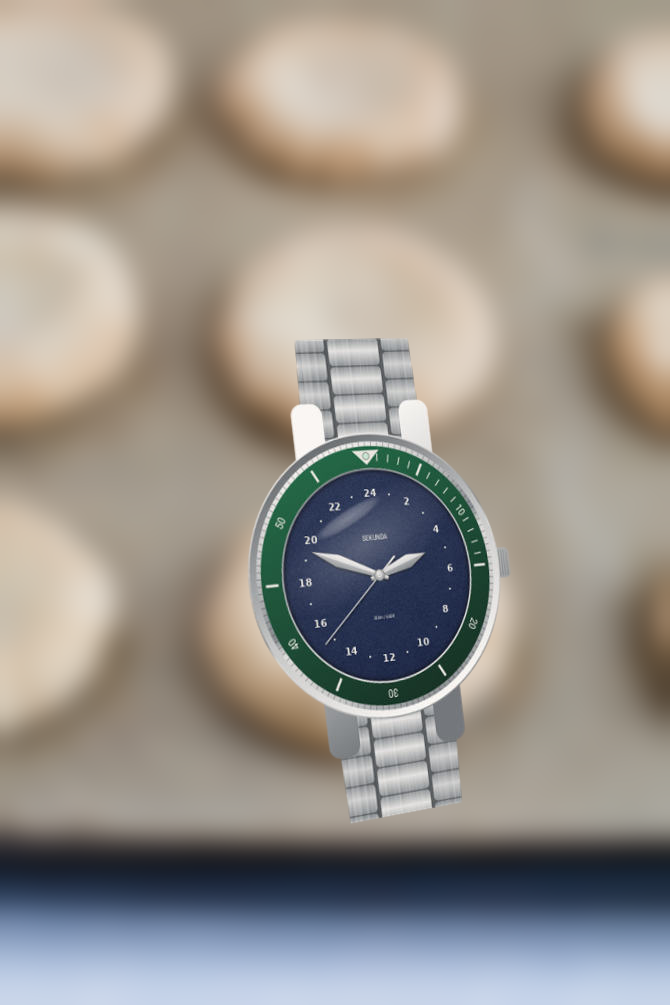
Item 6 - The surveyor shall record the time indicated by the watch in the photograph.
4:48:38
